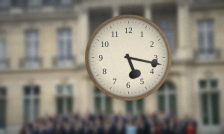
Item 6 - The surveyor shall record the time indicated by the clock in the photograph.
5:17
